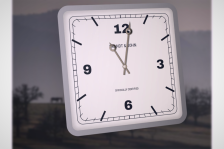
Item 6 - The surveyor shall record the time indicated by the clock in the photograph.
11:02
